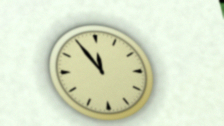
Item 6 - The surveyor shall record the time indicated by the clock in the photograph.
11:55
